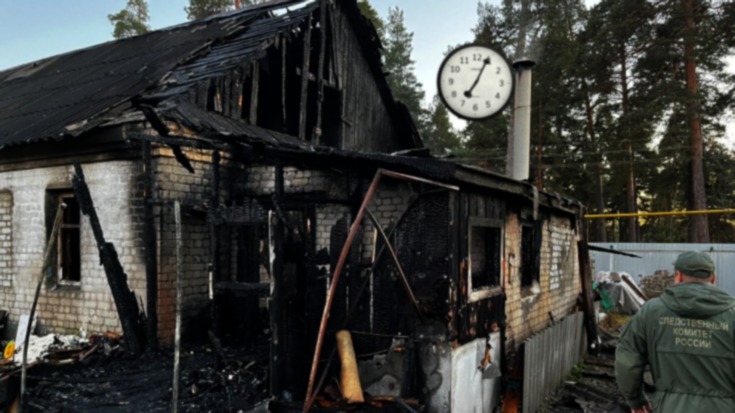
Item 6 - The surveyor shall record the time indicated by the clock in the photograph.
7:04
